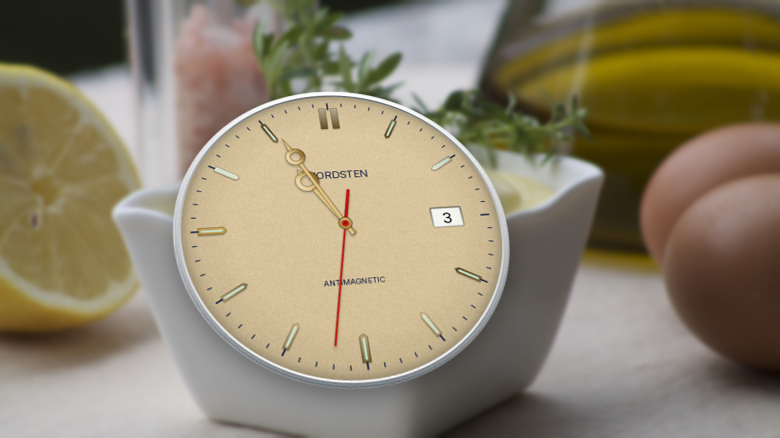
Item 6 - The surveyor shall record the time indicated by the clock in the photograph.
10:55:32
